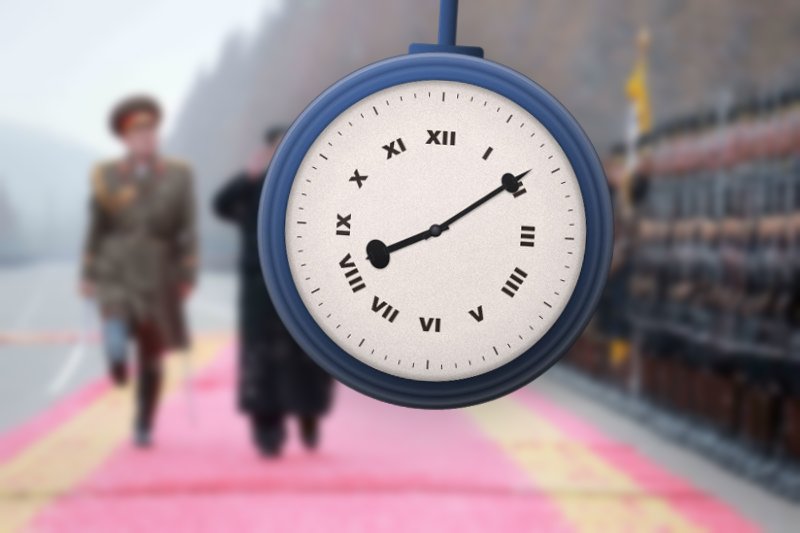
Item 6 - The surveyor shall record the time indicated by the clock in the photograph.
8:09
